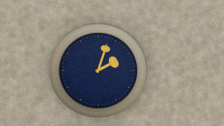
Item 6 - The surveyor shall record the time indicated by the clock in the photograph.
2:03
